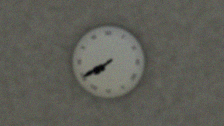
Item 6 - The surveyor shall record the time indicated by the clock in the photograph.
7:40
